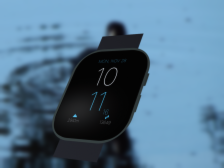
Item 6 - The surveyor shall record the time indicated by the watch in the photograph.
10:11
